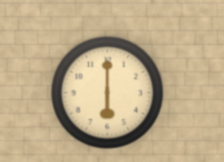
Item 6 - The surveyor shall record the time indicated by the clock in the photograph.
6:00
